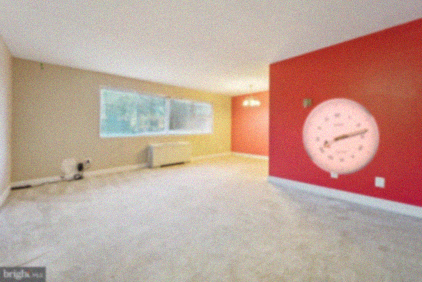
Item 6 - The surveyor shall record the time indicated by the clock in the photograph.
8:13
